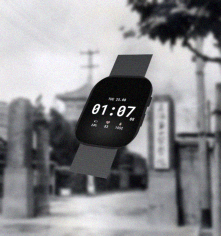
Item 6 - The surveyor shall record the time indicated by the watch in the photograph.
1:07
